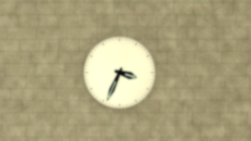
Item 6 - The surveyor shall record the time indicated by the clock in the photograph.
3:34
